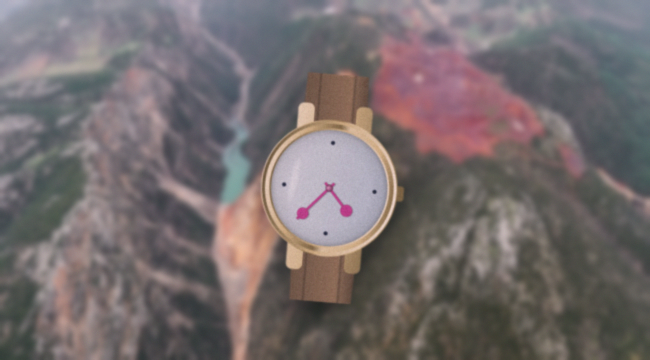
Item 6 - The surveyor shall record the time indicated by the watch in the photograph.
4:37
